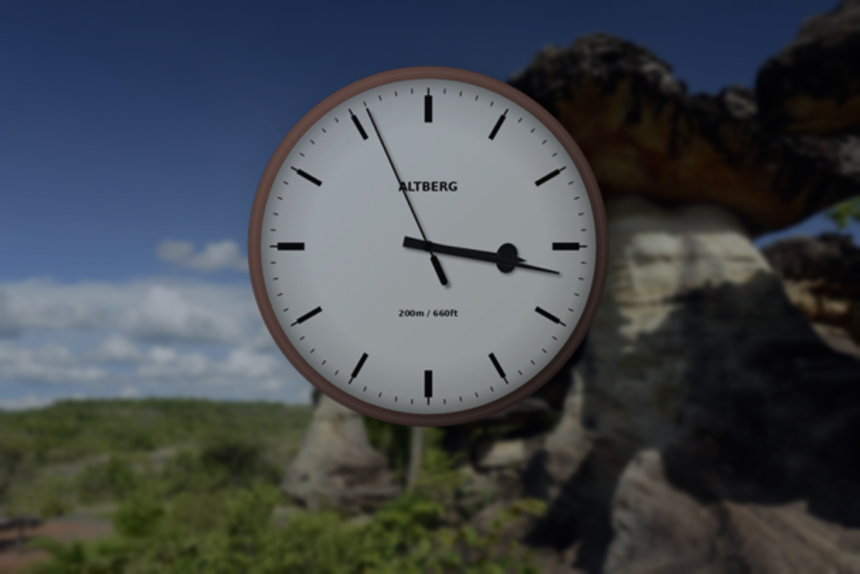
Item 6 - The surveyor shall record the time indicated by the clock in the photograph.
3:16:56
